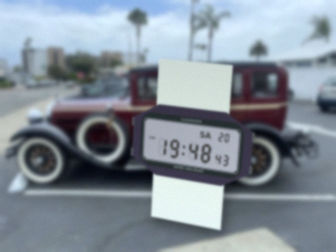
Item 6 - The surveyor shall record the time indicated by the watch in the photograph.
19:48
